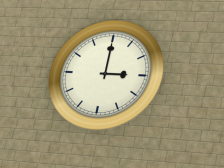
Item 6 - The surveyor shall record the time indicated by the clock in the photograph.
3:00
